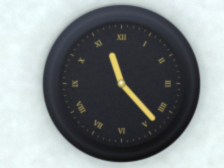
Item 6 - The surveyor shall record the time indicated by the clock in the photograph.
11:23
